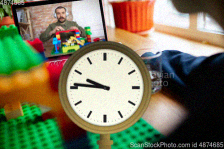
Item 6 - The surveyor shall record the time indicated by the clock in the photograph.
9:46
